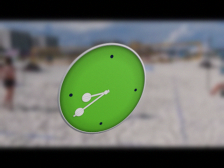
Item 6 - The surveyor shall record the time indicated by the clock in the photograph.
8:39
